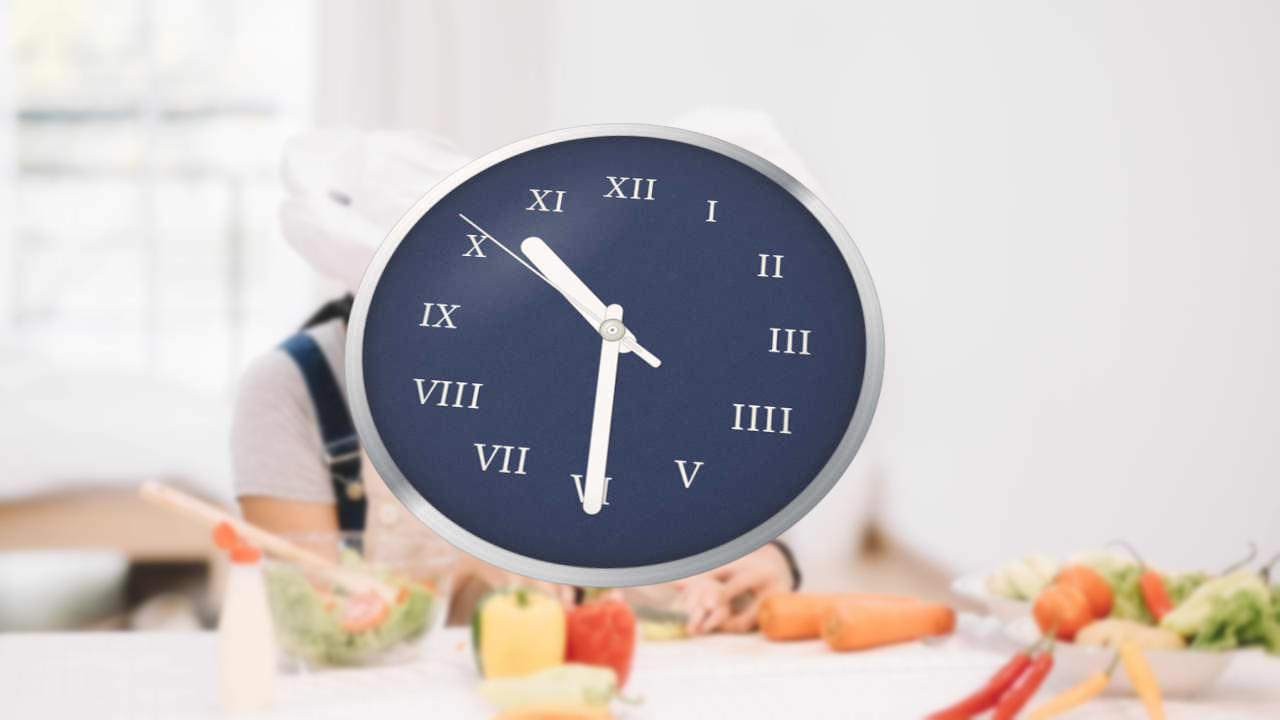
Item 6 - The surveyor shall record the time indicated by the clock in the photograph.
10:29:51
